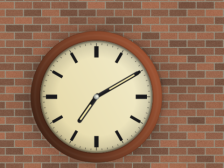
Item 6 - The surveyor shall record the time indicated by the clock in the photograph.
7:10
